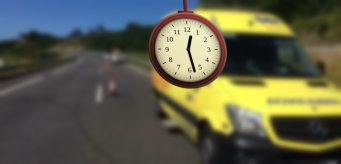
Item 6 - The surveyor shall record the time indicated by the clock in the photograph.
12:28
